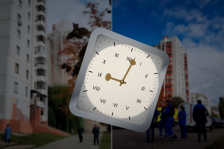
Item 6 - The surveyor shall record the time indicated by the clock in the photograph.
9:02
